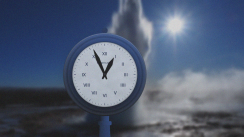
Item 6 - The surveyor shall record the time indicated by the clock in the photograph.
12:56
